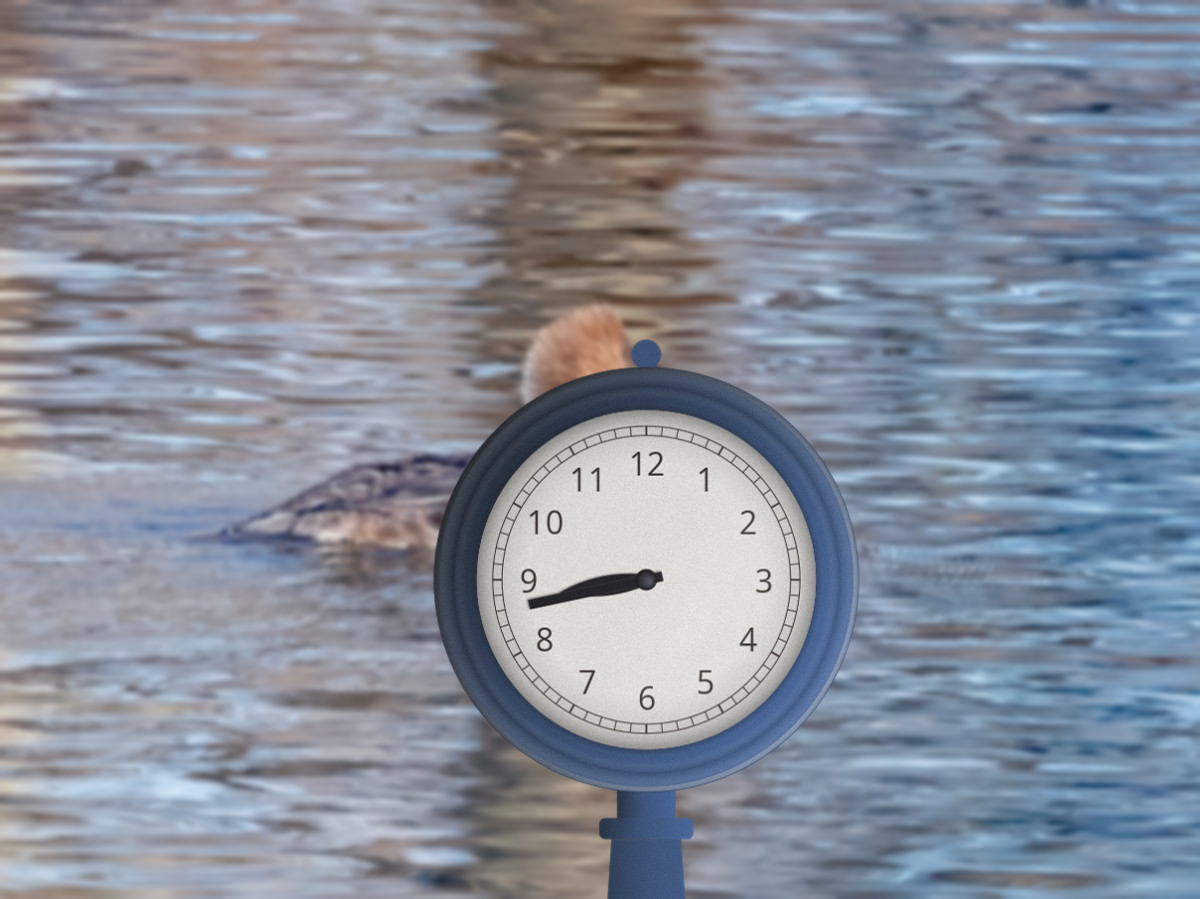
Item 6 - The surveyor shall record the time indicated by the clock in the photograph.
8:43
